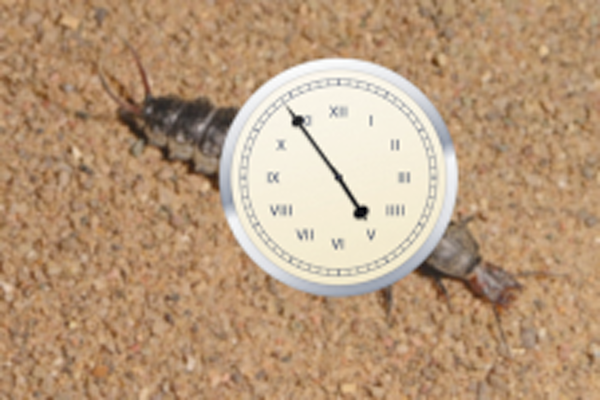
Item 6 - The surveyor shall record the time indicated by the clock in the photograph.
4:54
